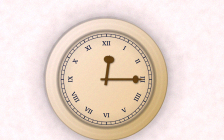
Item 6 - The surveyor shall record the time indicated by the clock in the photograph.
12:15
